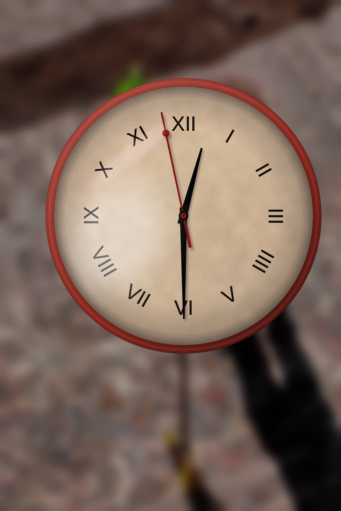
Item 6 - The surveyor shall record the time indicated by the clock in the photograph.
12:29:58
